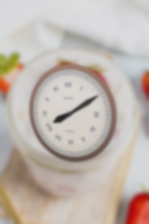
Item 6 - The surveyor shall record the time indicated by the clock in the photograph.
8:10
